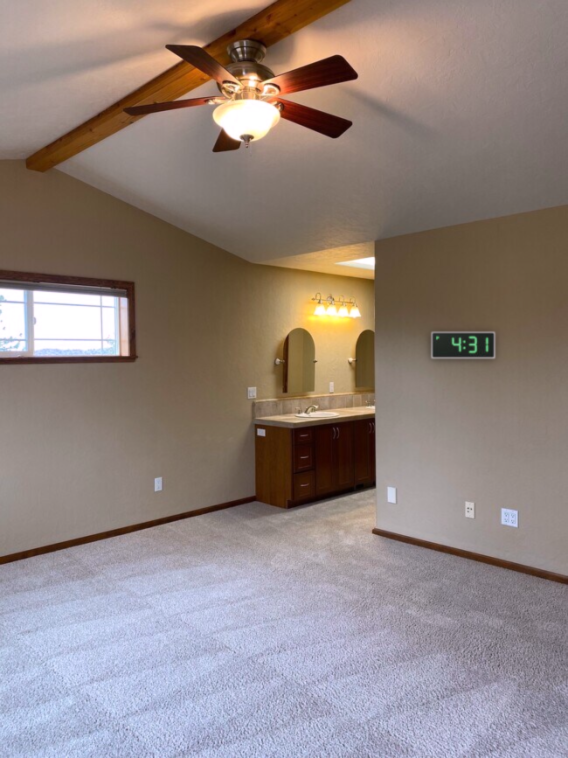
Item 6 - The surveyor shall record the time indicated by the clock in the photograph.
4:31
